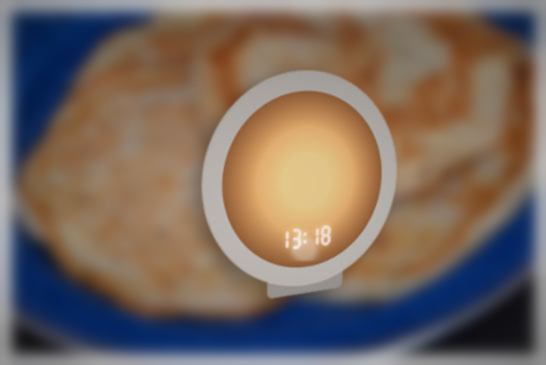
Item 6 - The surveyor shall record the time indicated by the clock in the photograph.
13:18
